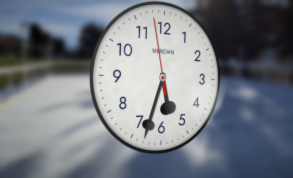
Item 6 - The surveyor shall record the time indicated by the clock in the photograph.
5:32:58
